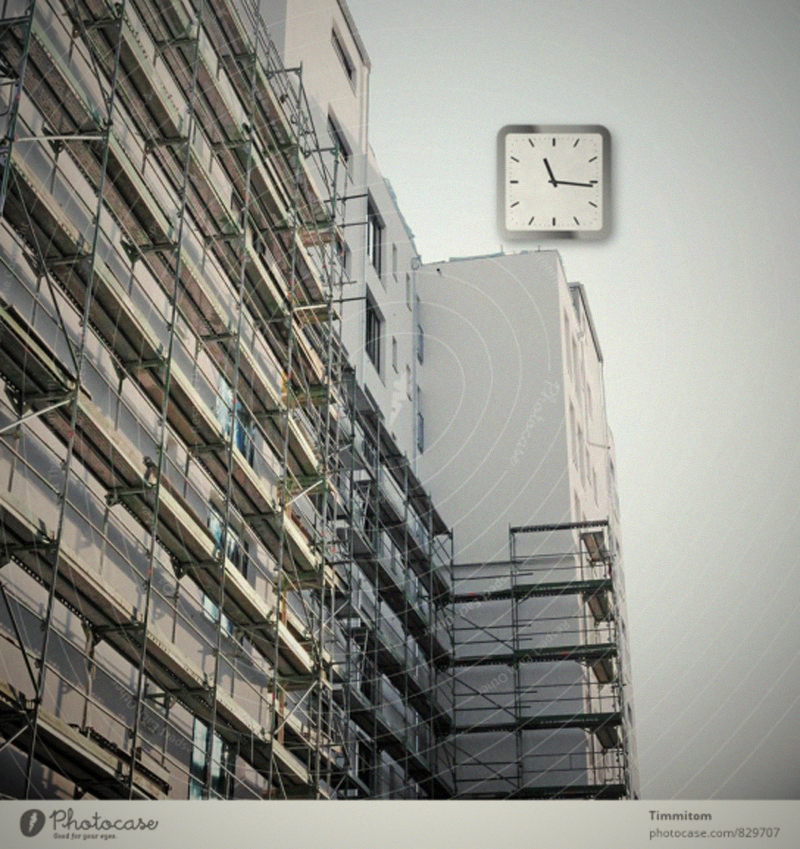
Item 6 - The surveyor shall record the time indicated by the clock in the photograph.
11:16
